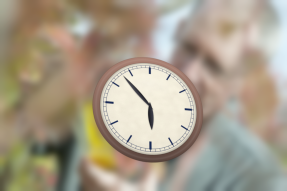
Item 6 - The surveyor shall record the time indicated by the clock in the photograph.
5:53
